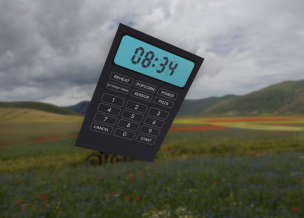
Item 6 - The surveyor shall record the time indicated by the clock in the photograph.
8:34
